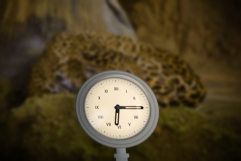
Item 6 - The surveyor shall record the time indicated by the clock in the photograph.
6:15
